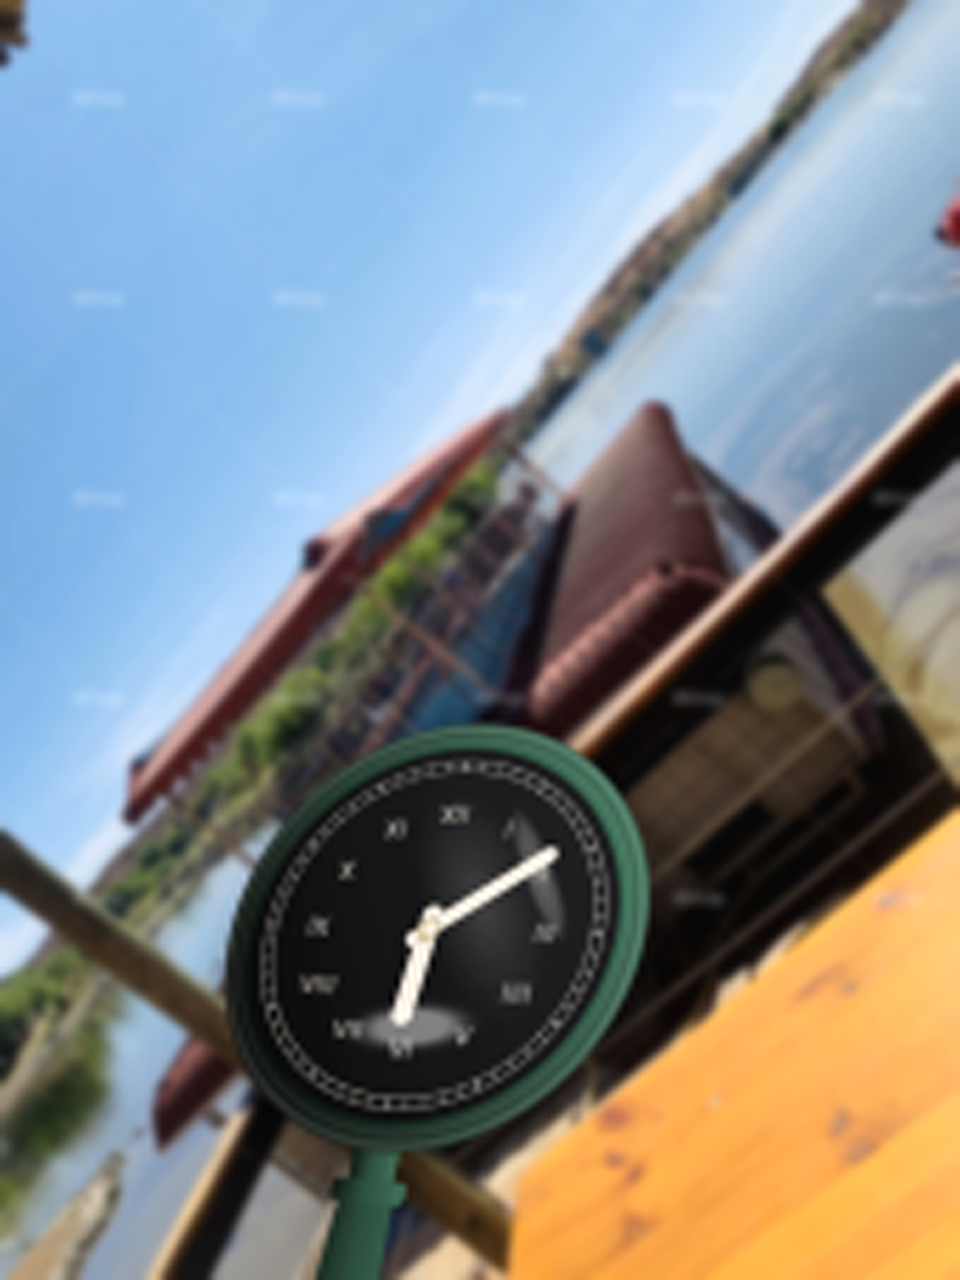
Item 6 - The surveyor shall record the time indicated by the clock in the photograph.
6:09
